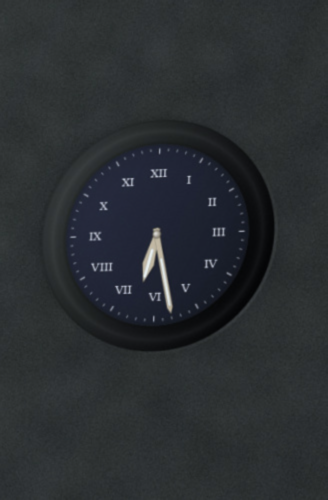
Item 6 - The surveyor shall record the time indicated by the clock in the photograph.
6:28
